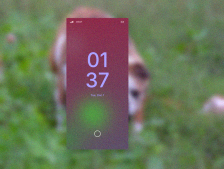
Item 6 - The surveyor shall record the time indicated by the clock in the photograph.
1:37
